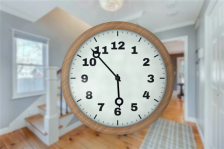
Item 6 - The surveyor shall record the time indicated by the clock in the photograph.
5:53
